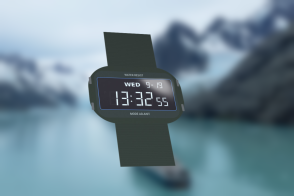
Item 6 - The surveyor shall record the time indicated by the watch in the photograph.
13:32:55
